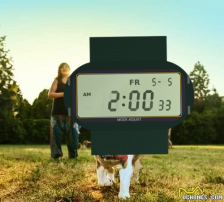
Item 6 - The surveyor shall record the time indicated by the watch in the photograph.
2:00:33
